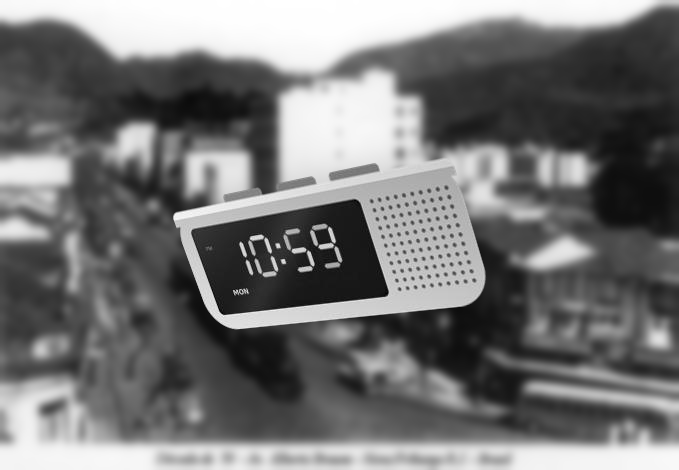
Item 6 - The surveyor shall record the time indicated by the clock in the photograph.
10:59
